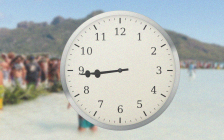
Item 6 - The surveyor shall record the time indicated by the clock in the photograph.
8:44
